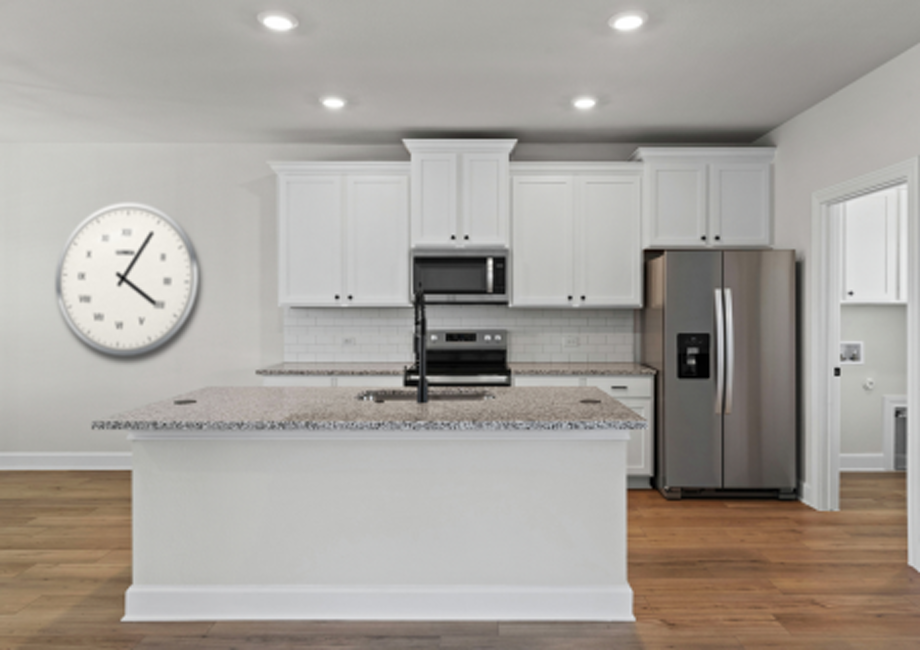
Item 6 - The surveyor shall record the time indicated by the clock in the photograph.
4:05
